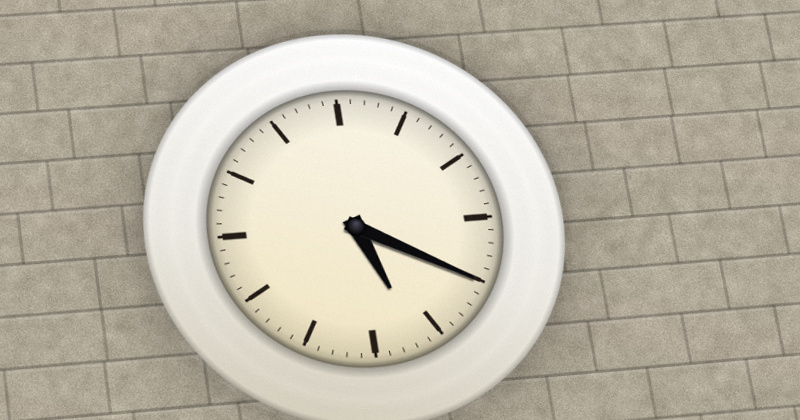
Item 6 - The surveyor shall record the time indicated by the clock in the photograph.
5:20
